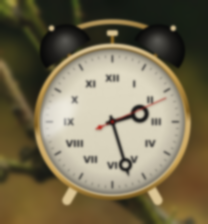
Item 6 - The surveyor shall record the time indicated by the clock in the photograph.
2:27:11
